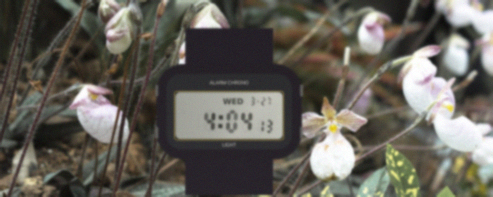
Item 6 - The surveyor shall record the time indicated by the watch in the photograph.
4:04:13
